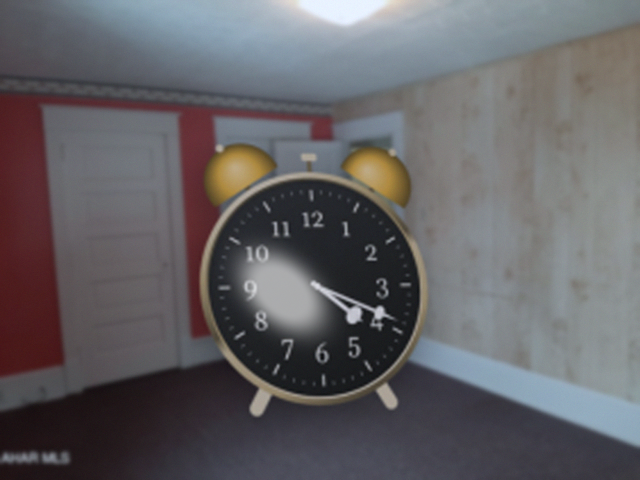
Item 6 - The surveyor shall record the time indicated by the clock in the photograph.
4:19
